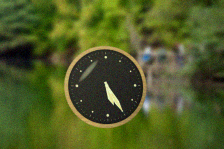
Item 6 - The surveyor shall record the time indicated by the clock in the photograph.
5:25
